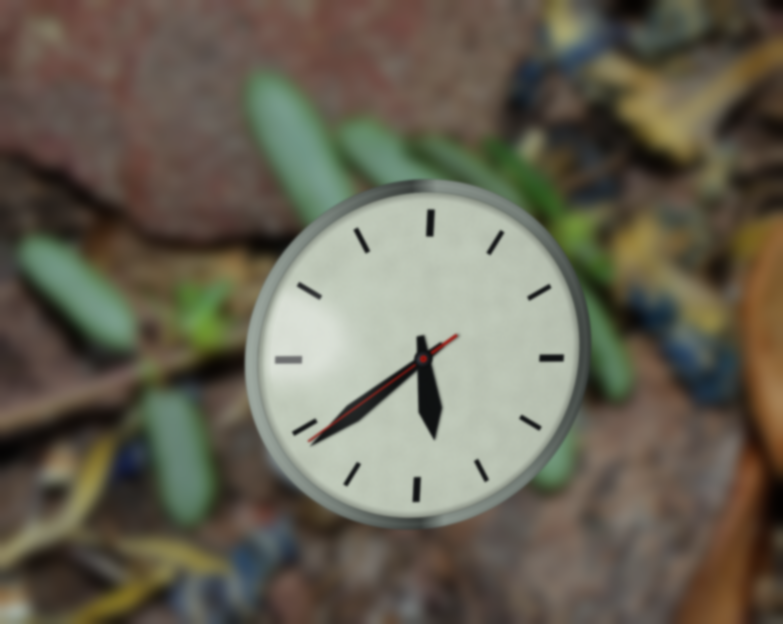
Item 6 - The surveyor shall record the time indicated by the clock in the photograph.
5:38:39
